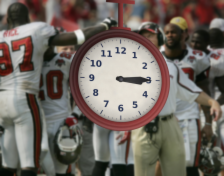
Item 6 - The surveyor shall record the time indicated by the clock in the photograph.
3:15
